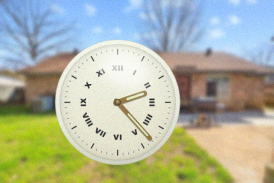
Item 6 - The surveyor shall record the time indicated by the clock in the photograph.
2:23
